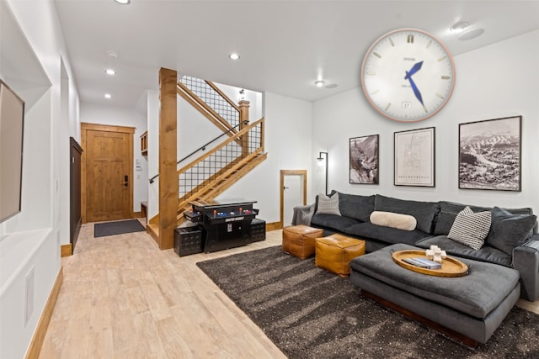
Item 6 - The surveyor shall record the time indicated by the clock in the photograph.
1:25
